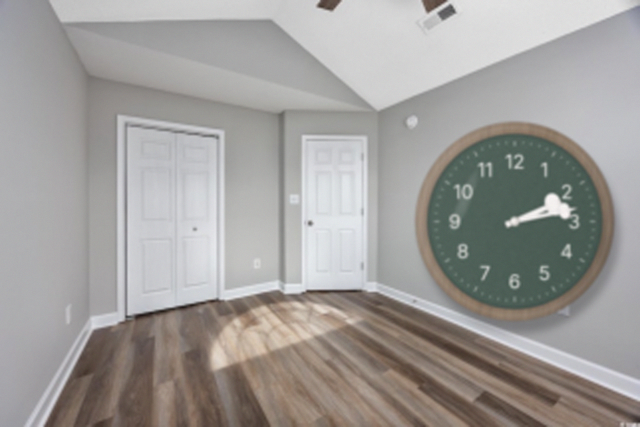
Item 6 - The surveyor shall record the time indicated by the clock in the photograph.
2:13
